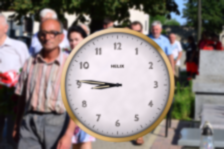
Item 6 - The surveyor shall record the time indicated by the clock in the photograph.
8:46
